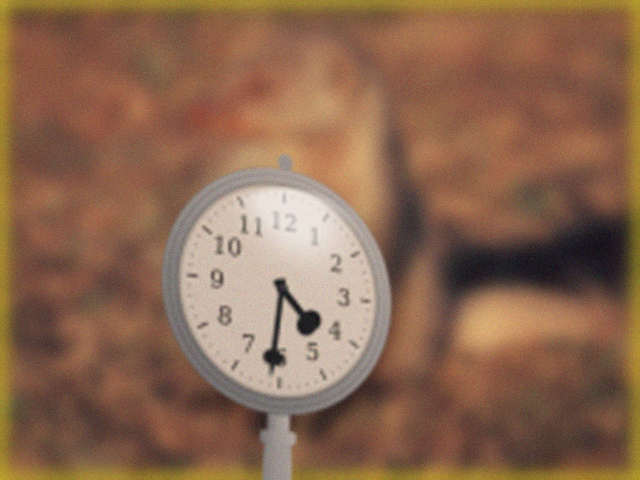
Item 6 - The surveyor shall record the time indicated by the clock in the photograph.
4:31
